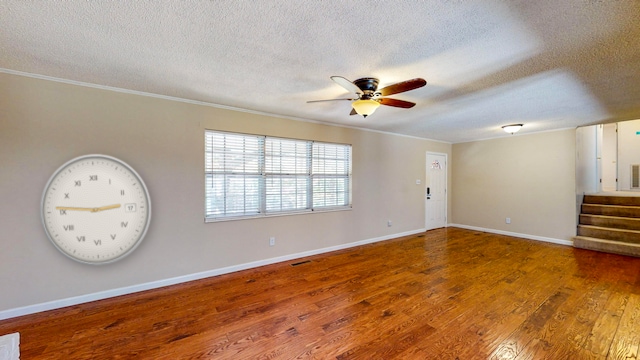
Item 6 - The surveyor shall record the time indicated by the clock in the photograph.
2:46
